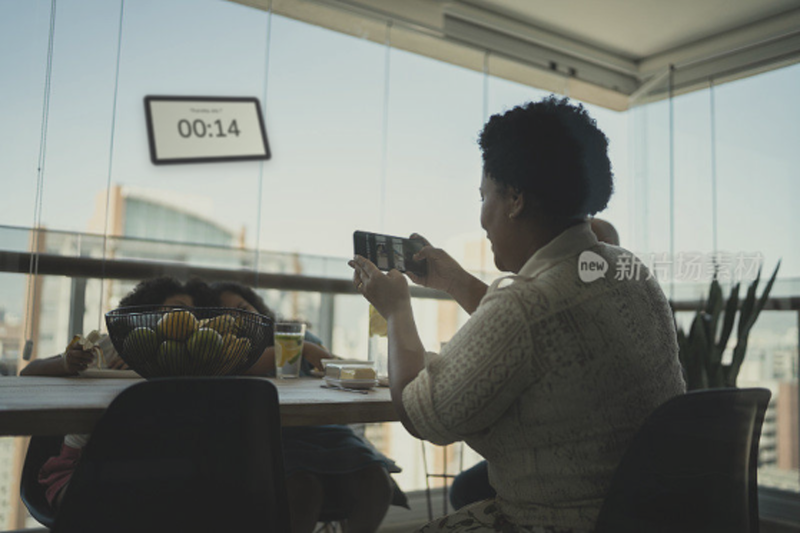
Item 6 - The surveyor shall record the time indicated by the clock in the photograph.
0:14
